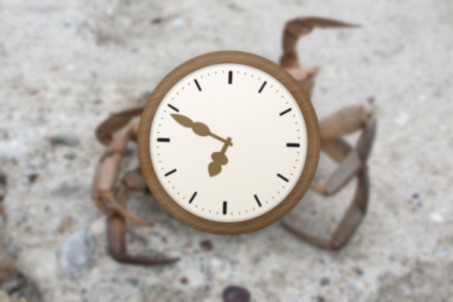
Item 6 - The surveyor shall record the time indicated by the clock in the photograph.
6:49
